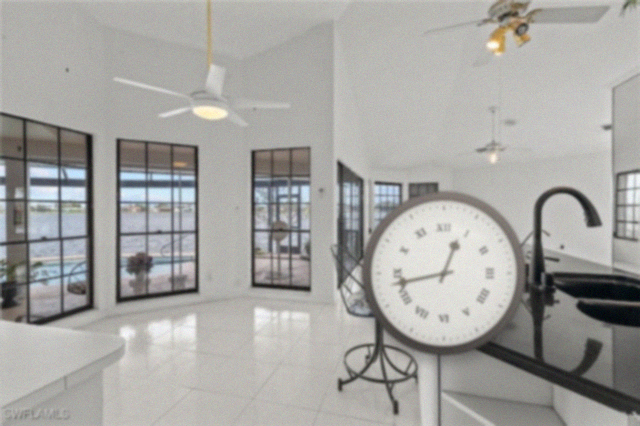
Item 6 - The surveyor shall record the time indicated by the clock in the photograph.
12:43
